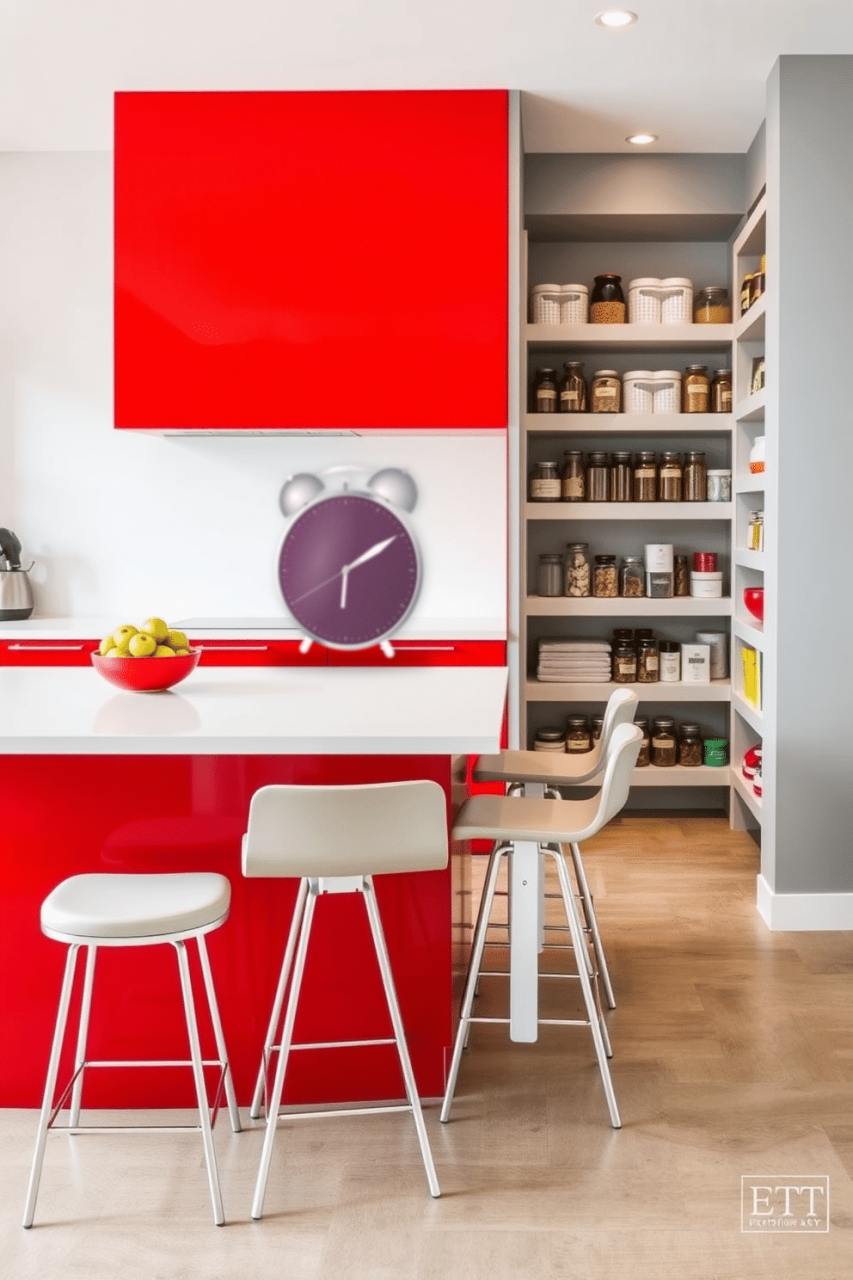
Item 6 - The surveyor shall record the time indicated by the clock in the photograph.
6:09:40
